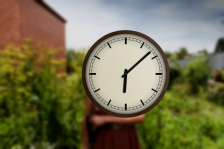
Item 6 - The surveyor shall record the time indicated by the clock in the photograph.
6:08
